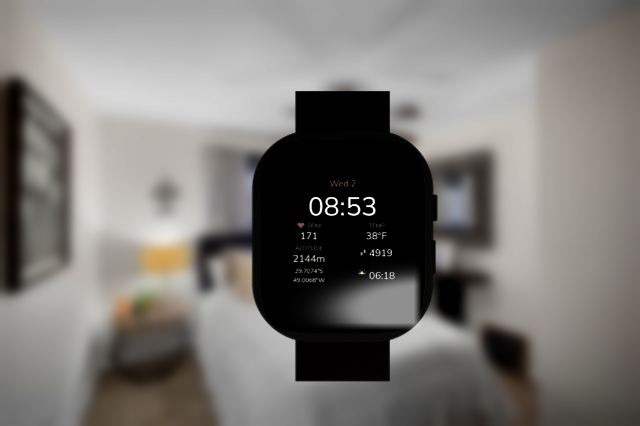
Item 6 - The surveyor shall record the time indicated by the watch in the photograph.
8:53
